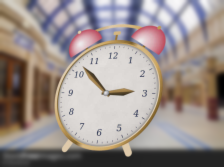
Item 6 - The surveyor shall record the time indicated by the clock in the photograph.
2:52
